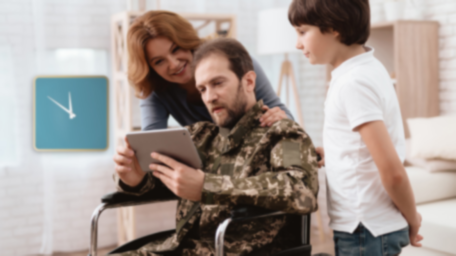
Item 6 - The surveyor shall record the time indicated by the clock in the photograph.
11:51
